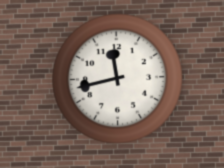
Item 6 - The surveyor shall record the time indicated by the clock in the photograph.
11:43
